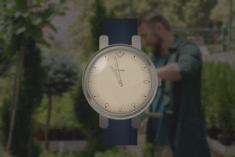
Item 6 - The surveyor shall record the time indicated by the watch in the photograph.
10:58
